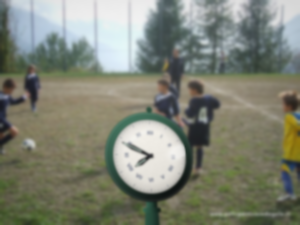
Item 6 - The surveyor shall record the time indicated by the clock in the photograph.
7:49
